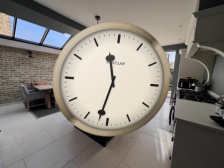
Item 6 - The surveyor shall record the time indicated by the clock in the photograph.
11:32
